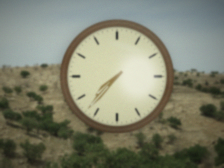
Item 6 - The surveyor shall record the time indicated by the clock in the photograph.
7:37
